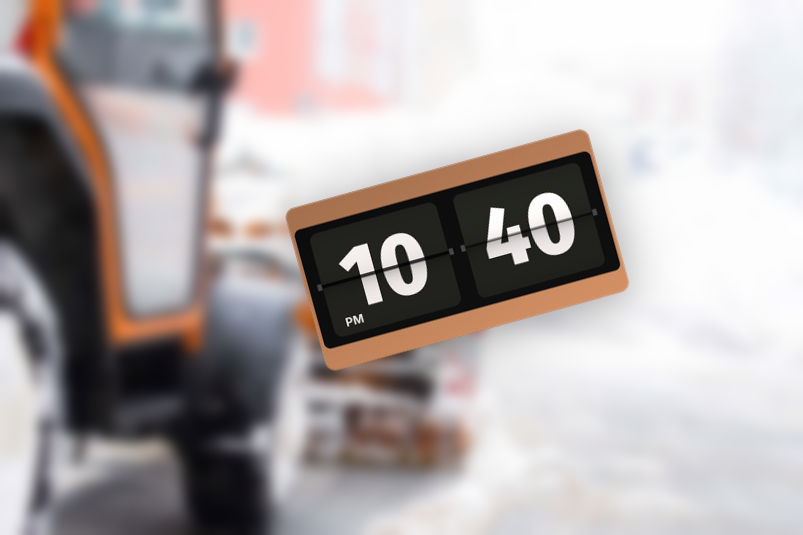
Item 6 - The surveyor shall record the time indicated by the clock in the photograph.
10:40
